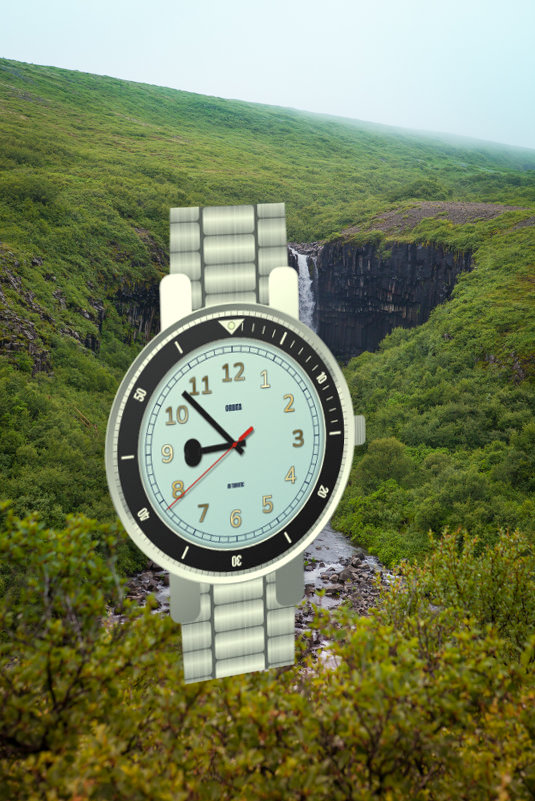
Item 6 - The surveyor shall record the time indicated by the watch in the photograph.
8:52:39
